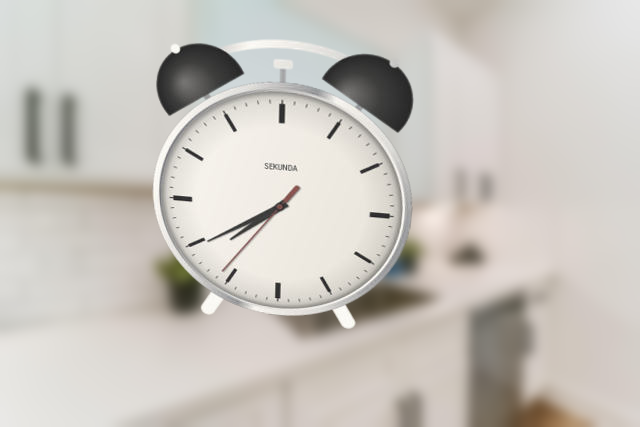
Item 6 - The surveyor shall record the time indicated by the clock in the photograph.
7:39:36
